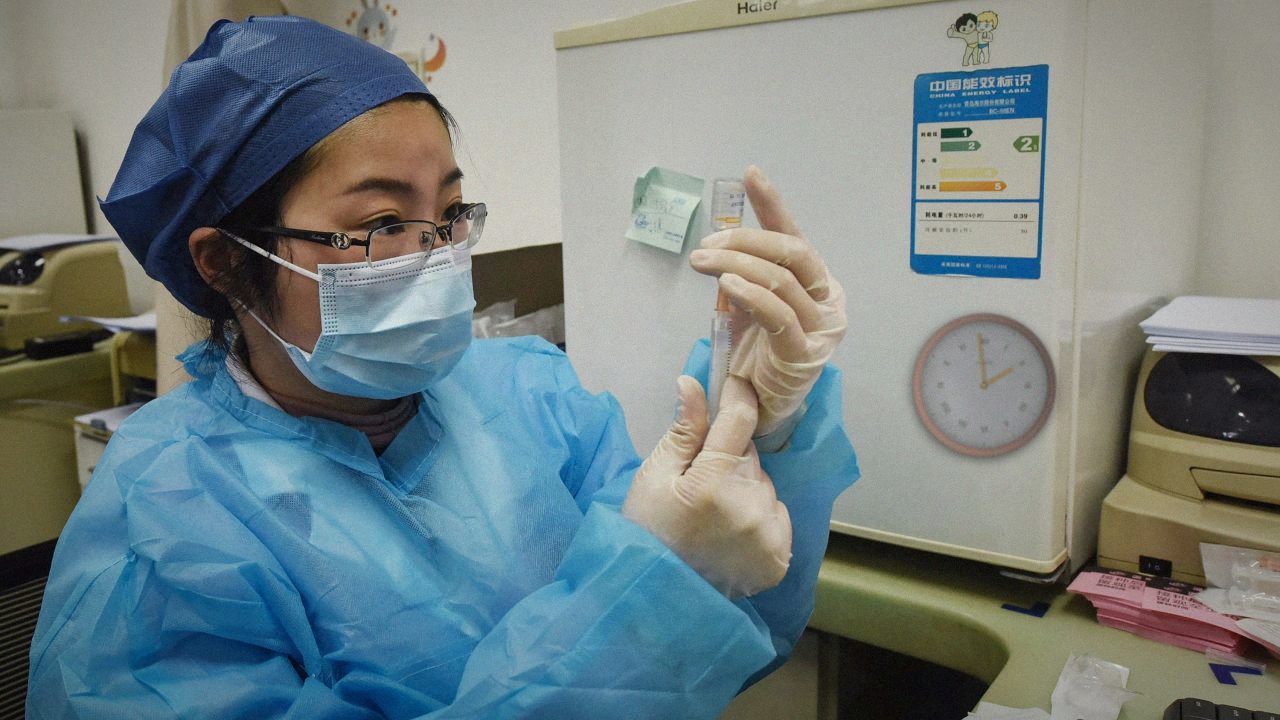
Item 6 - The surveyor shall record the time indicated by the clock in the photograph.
1:59
